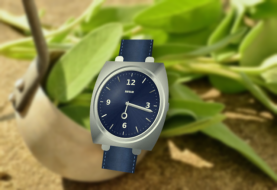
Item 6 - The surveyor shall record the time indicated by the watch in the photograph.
6:17
